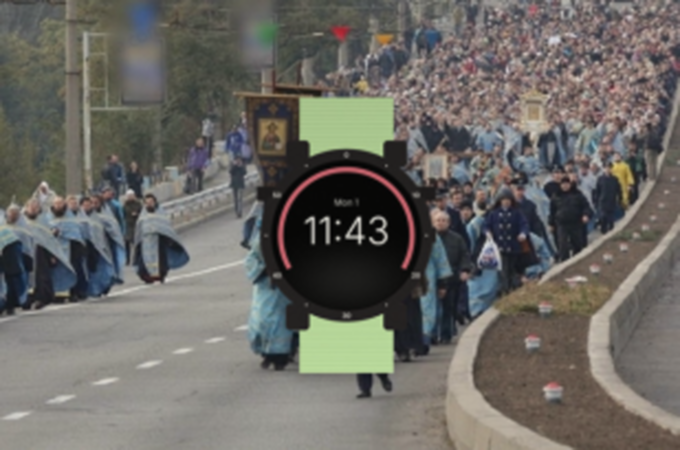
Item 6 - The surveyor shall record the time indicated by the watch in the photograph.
11:43
